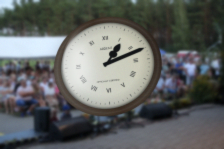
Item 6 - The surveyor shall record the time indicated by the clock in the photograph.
1:12
